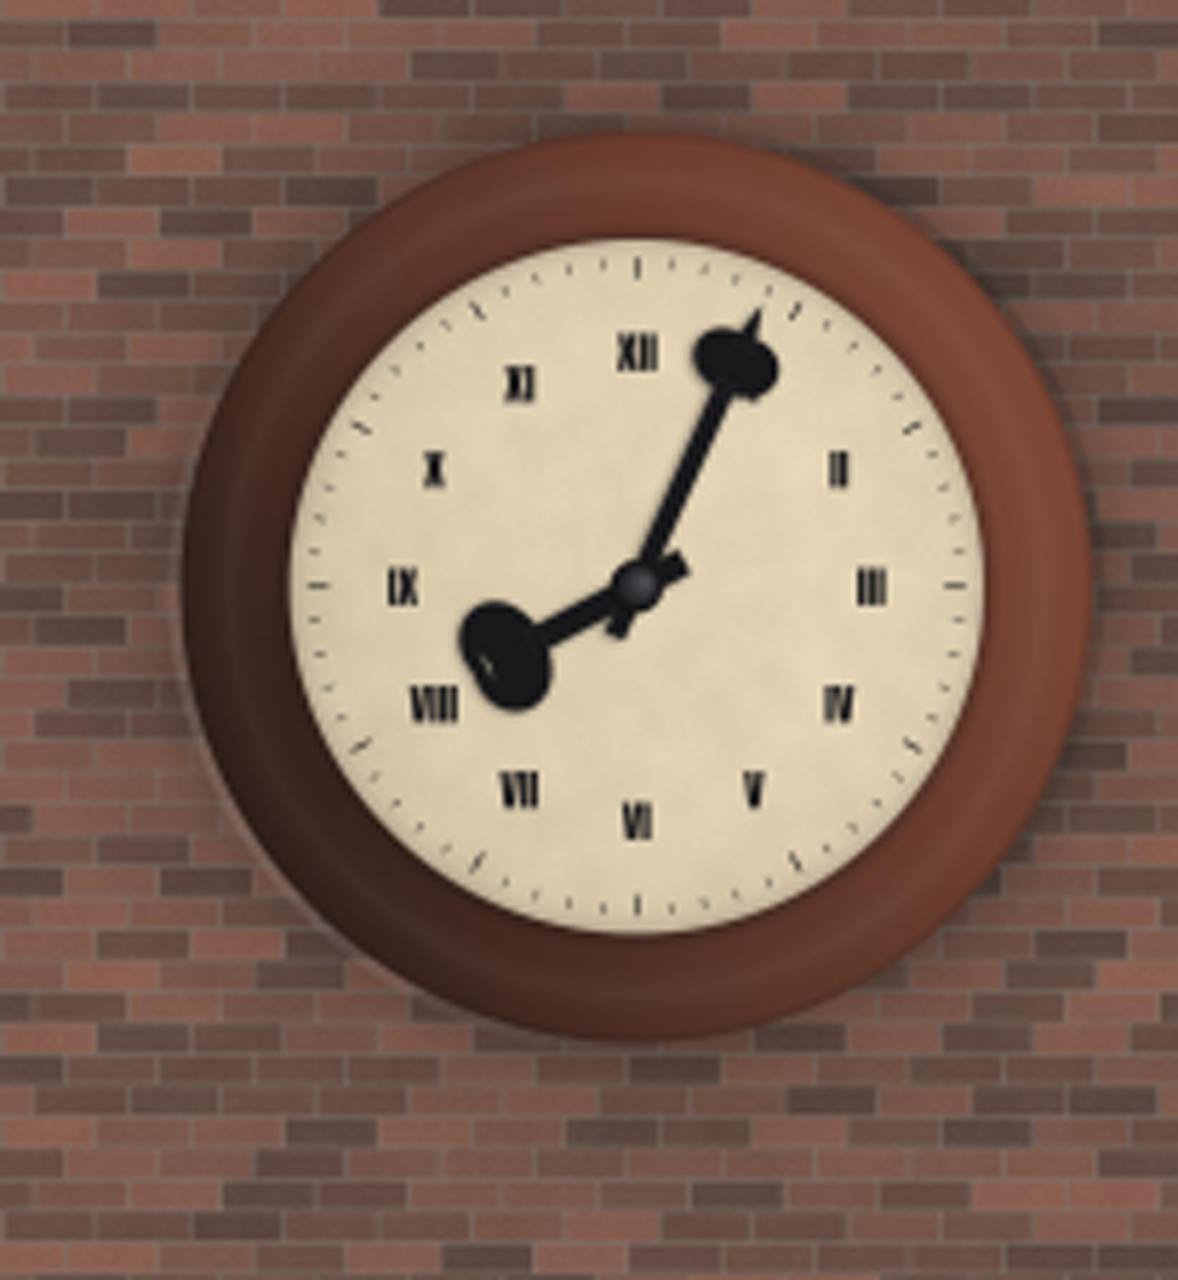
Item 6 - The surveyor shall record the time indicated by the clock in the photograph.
8:04
